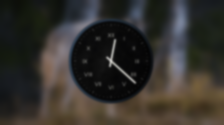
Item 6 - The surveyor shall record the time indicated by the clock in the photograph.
12:22
